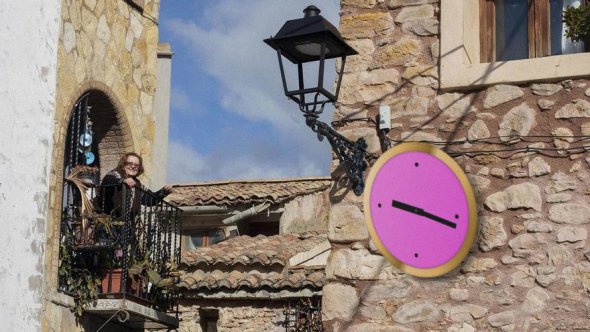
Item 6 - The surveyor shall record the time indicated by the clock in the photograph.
9:17
